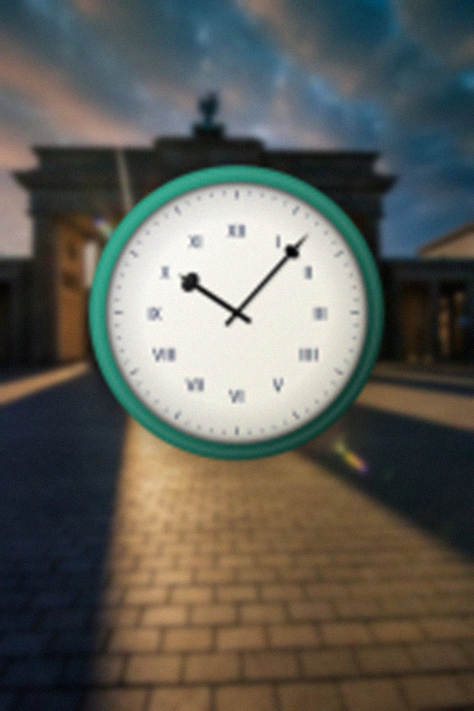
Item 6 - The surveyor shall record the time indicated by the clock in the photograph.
10:07
